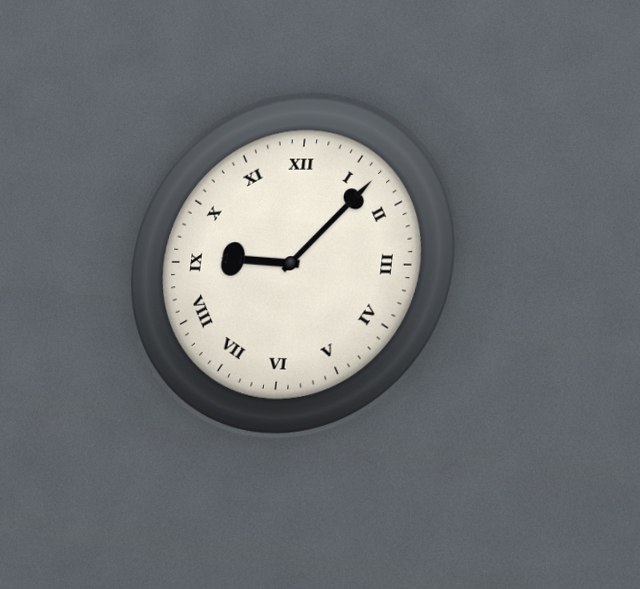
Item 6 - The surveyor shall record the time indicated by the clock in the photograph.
9:07
